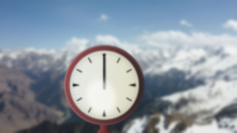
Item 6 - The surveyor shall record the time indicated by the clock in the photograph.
12:00
